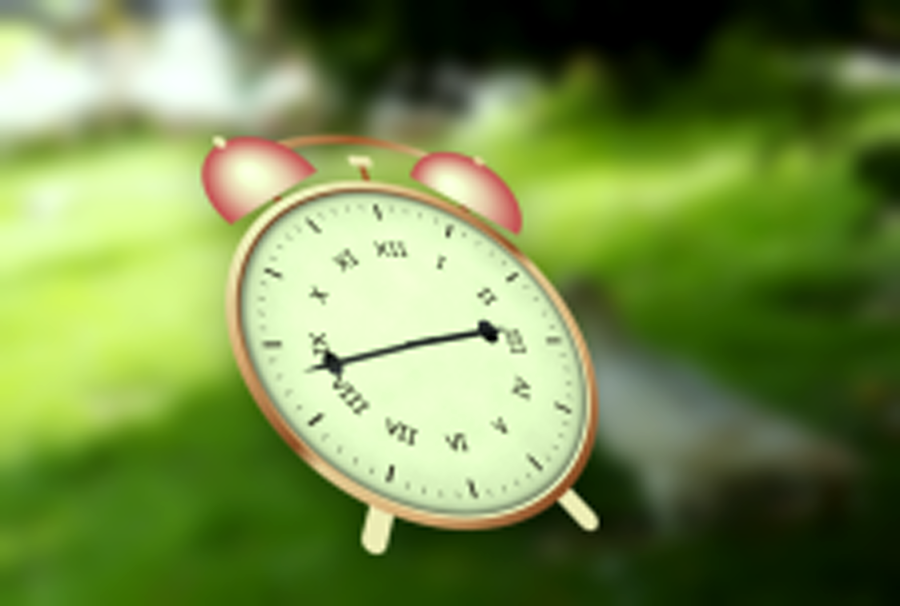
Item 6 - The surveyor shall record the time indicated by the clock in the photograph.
2:43
